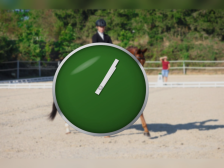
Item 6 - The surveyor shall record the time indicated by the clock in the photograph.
1:05
